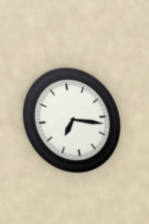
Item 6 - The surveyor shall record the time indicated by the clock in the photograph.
7:17
